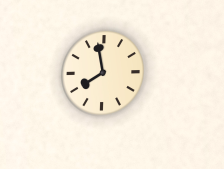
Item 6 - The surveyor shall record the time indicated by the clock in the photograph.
7:58
